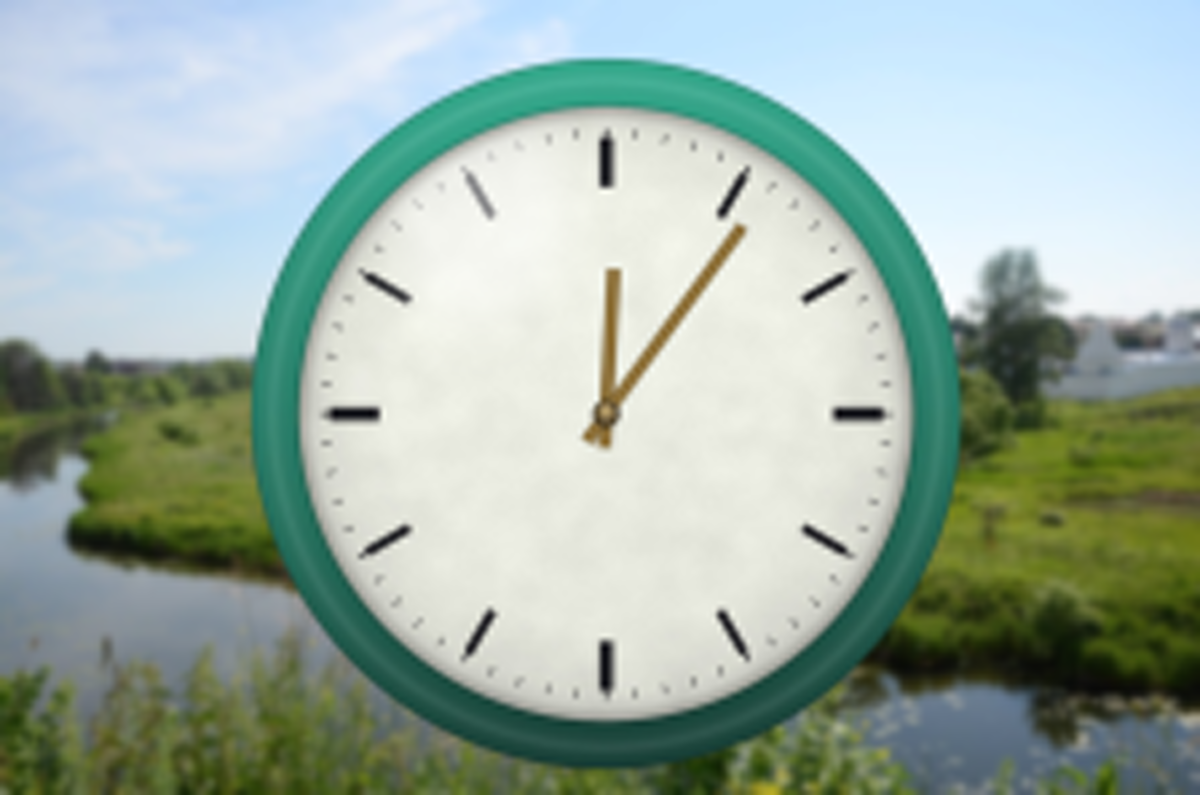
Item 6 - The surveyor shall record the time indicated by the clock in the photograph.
12:06
